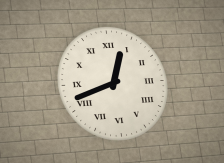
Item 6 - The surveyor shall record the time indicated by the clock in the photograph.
12:42
